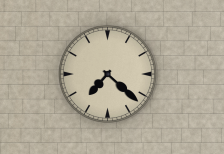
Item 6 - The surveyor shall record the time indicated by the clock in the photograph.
7:22
